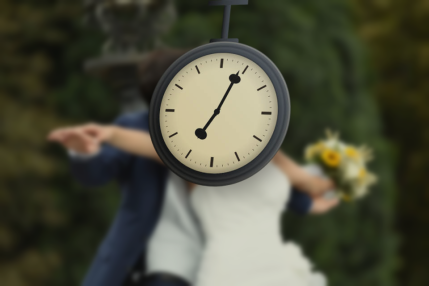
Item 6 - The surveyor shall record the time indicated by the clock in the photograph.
7:04
